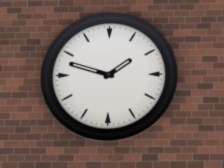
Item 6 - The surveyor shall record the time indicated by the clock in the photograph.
1:48
